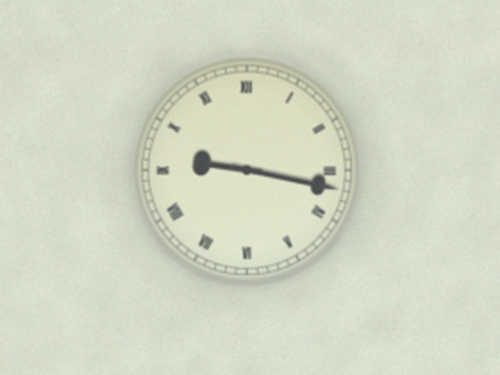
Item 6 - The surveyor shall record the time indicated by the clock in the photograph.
9:17
